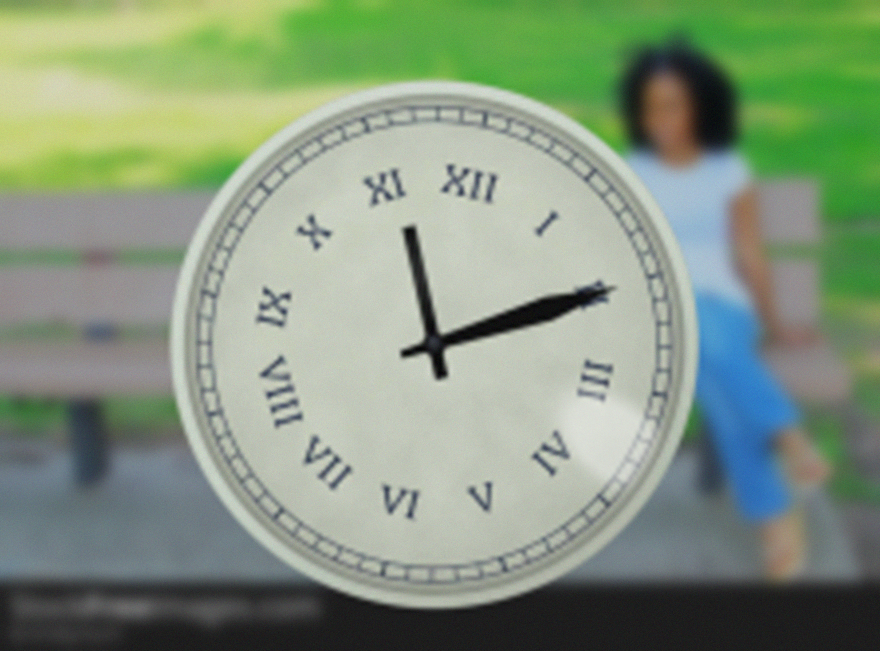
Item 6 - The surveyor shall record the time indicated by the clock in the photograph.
11:10
